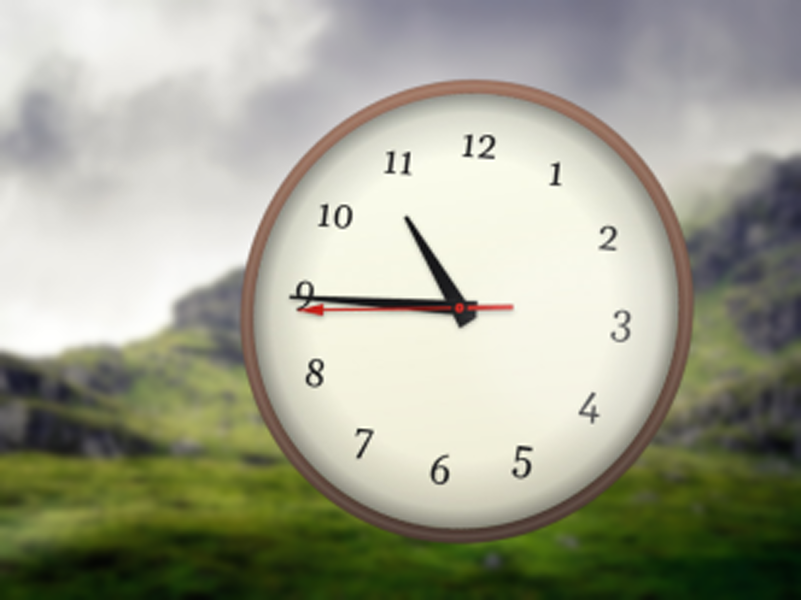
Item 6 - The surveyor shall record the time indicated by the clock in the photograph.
10:44:44
